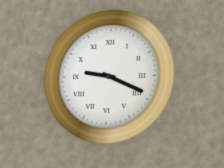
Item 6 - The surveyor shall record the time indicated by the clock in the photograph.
9:19
